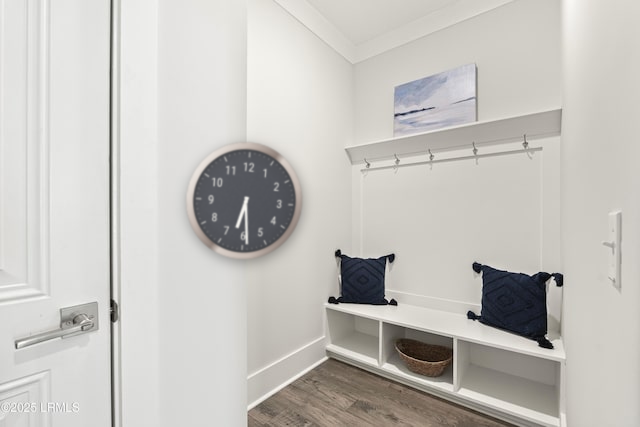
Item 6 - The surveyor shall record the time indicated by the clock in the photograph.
6:29
